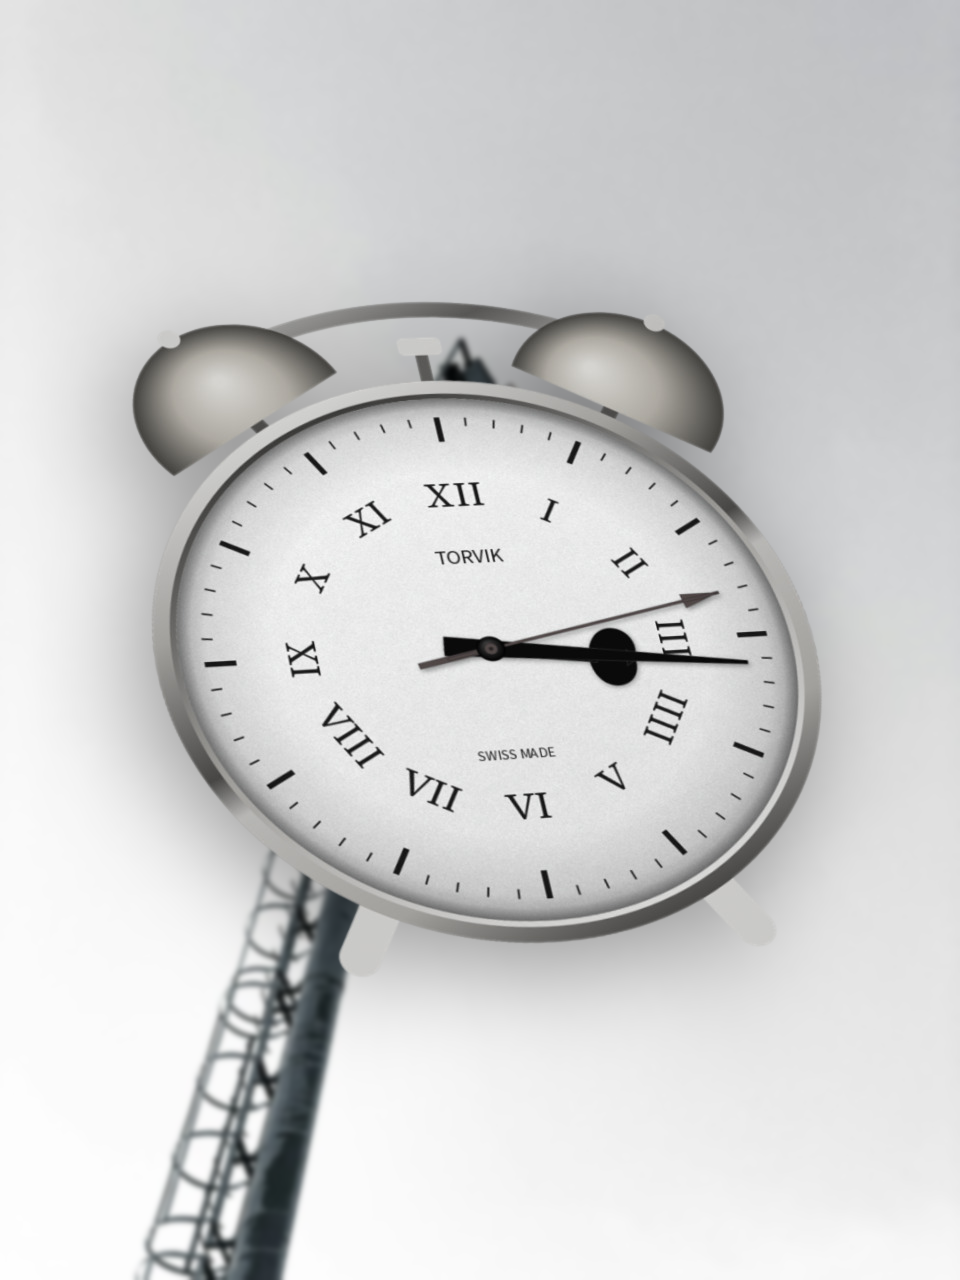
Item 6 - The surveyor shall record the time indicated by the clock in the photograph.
3:16:13
